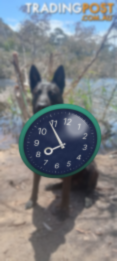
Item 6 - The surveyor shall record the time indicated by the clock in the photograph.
7:54
